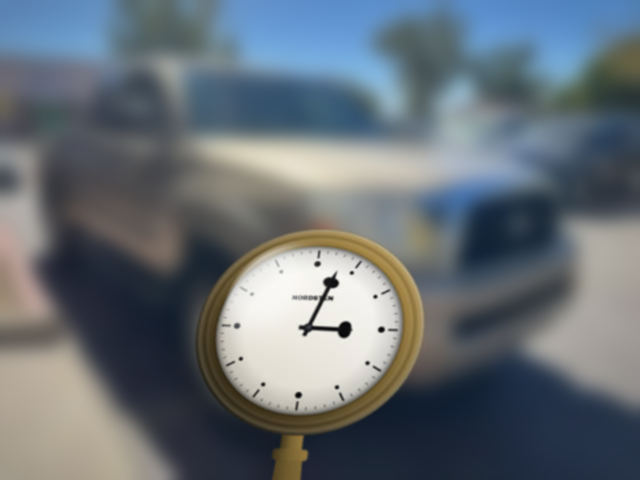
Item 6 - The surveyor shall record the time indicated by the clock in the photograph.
3:03
